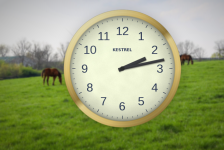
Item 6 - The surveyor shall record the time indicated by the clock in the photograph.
2:13
